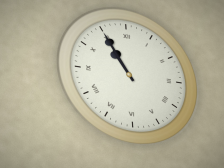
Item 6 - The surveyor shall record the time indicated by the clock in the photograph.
10:55
